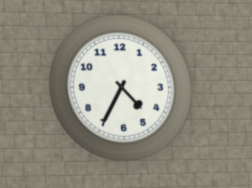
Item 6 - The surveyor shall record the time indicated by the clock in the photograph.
4:35
